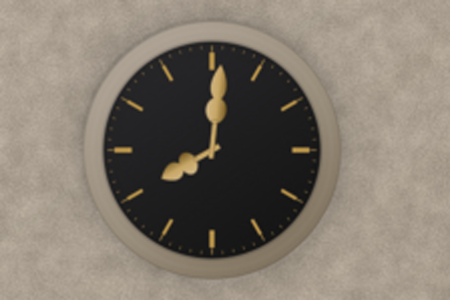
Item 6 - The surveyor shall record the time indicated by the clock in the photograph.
8:01
